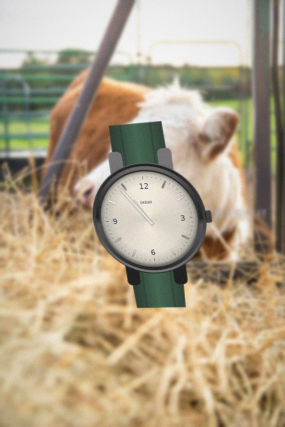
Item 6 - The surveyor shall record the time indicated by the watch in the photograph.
10:54
